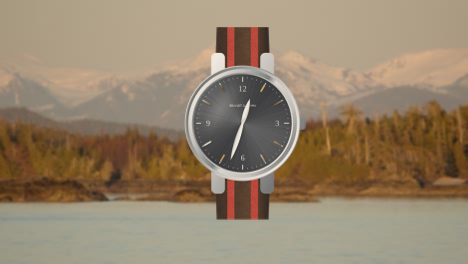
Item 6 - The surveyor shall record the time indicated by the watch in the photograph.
12:33
